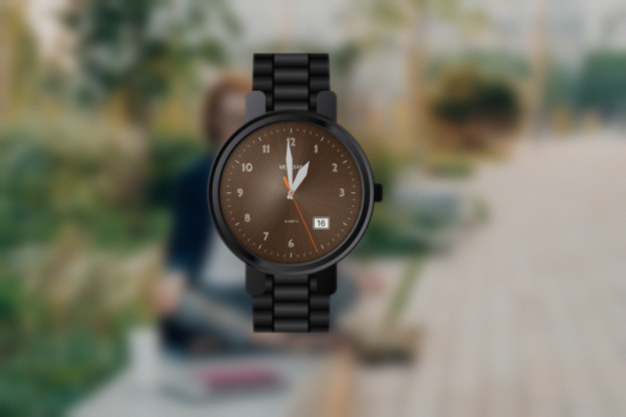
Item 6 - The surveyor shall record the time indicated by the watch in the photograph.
12:59:26
